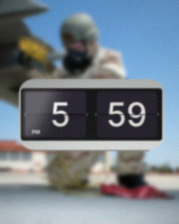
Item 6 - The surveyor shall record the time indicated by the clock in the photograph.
5:59
